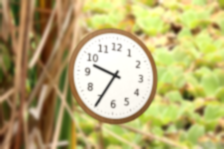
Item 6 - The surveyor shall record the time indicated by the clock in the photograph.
9:35
